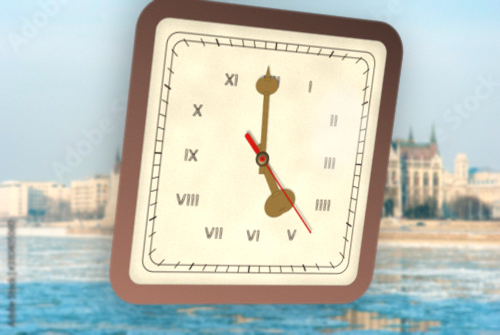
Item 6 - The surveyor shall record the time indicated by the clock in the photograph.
4:59:23
